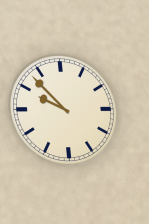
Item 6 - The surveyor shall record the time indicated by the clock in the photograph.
9:53
